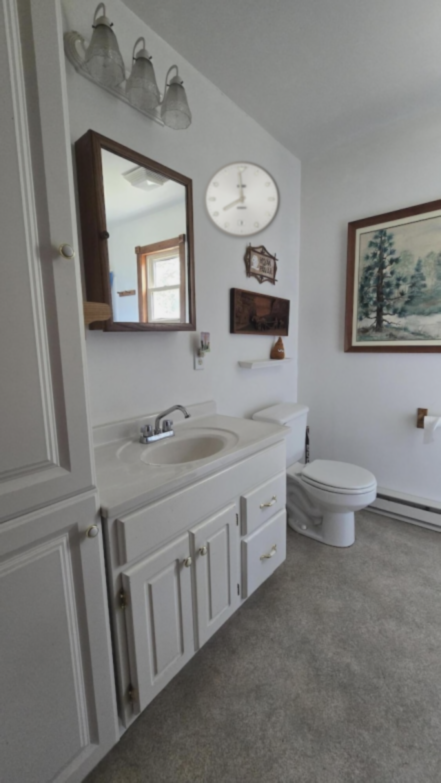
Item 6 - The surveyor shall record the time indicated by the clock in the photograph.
7:59
